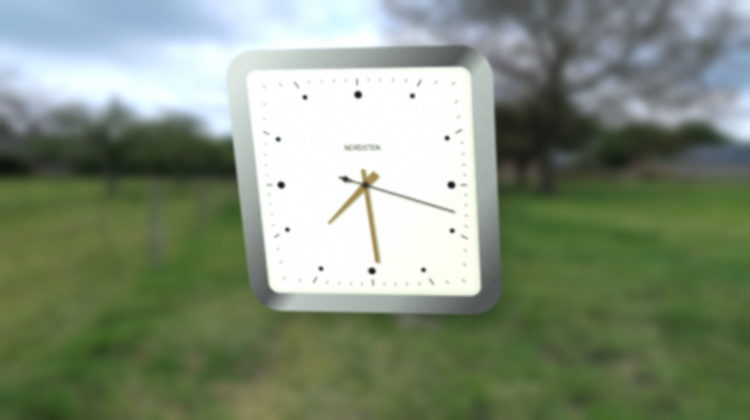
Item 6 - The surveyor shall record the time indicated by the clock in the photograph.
7:29:18
